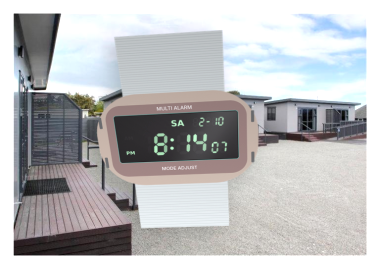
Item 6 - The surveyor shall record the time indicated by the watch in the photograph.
8:14:07
